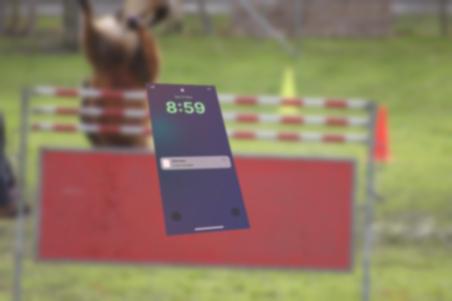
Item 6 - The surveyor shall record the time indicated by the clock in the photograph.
8:59
